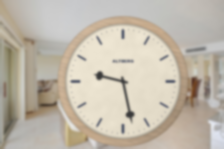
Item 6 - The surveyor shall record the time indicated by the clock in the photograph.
9:28
